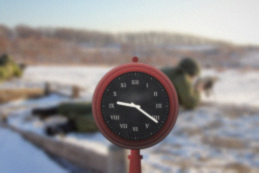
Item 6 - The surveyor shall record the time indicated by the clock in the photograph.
9:21
